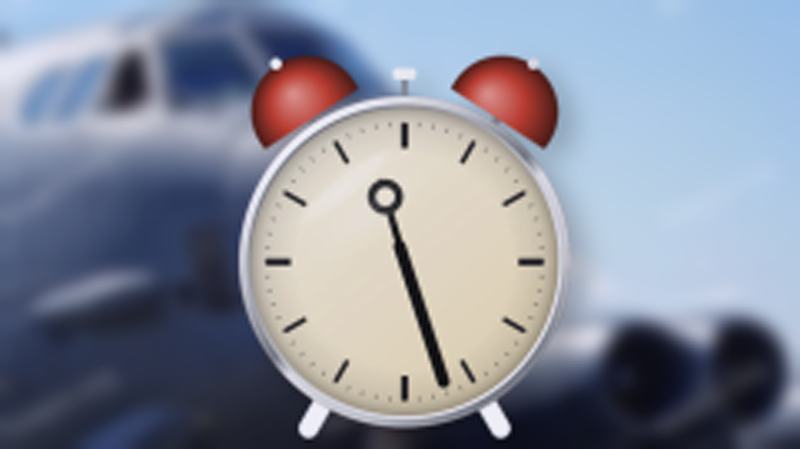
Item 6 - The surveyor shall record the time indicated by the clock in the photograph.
11:27
